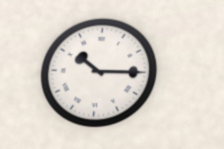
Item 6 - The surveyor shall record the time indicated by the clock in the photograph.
10:15
